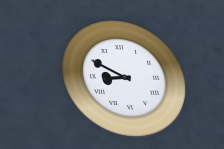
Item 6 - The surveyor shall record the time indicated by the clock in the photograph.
8:50
